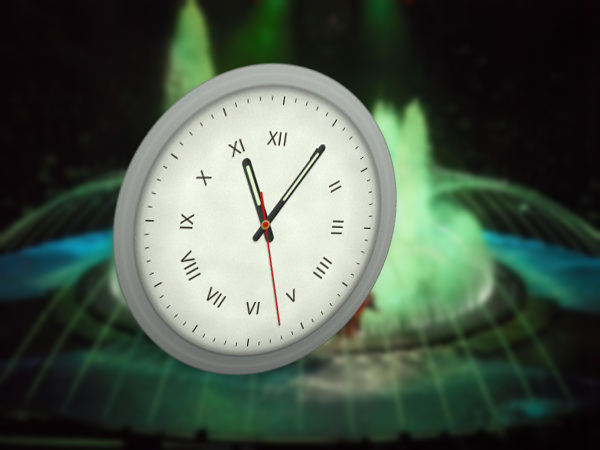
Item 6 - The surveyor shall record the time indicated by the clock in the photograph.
11:05:27
